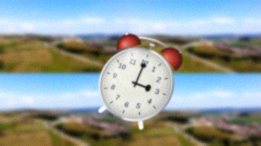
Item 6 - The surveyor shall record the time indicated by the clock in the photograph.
3:00
